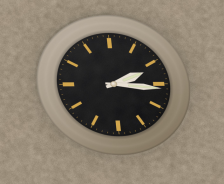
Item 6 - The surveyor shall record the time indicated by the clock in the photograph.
2:16
